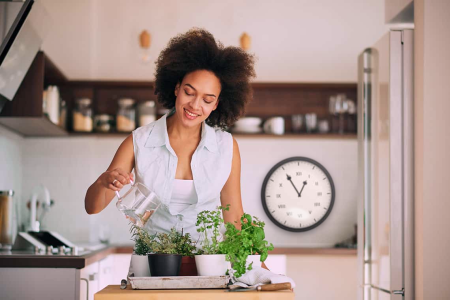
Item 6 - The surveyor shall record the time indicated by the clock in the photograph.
12:55
